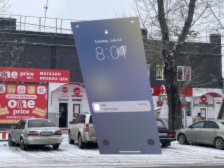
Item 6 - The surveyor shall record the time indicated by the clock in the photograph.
8:01
